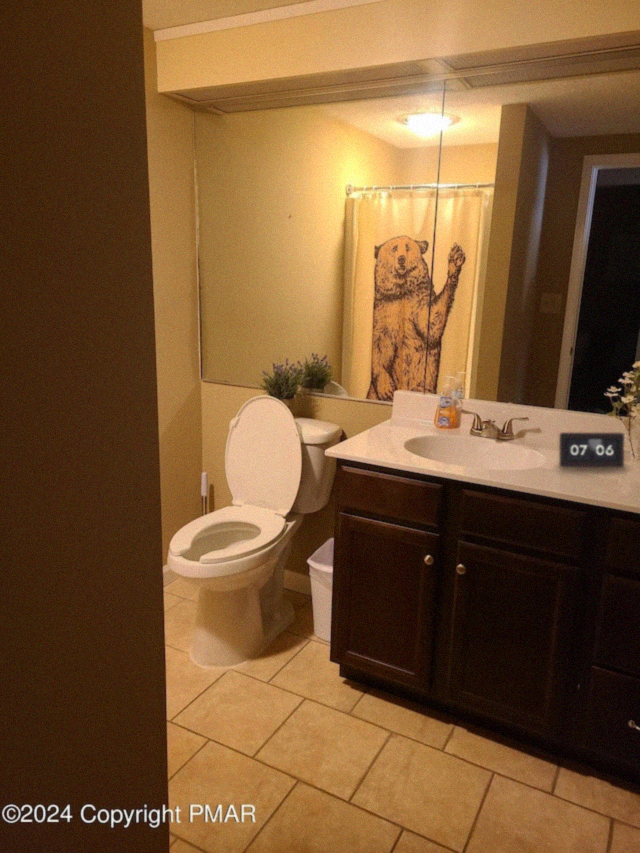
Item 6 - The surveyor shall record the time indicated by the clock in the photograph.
7:06
